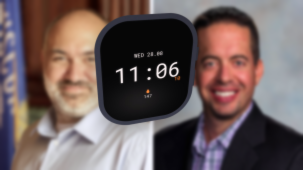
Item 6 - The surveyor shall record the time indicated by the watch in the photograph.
11:06
